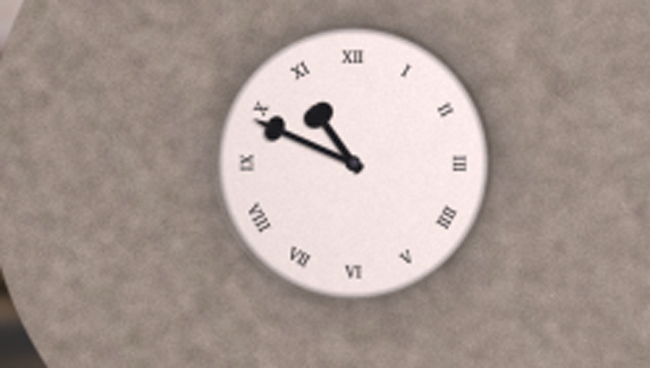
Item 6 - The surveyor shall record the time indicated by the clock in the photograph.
10:49
